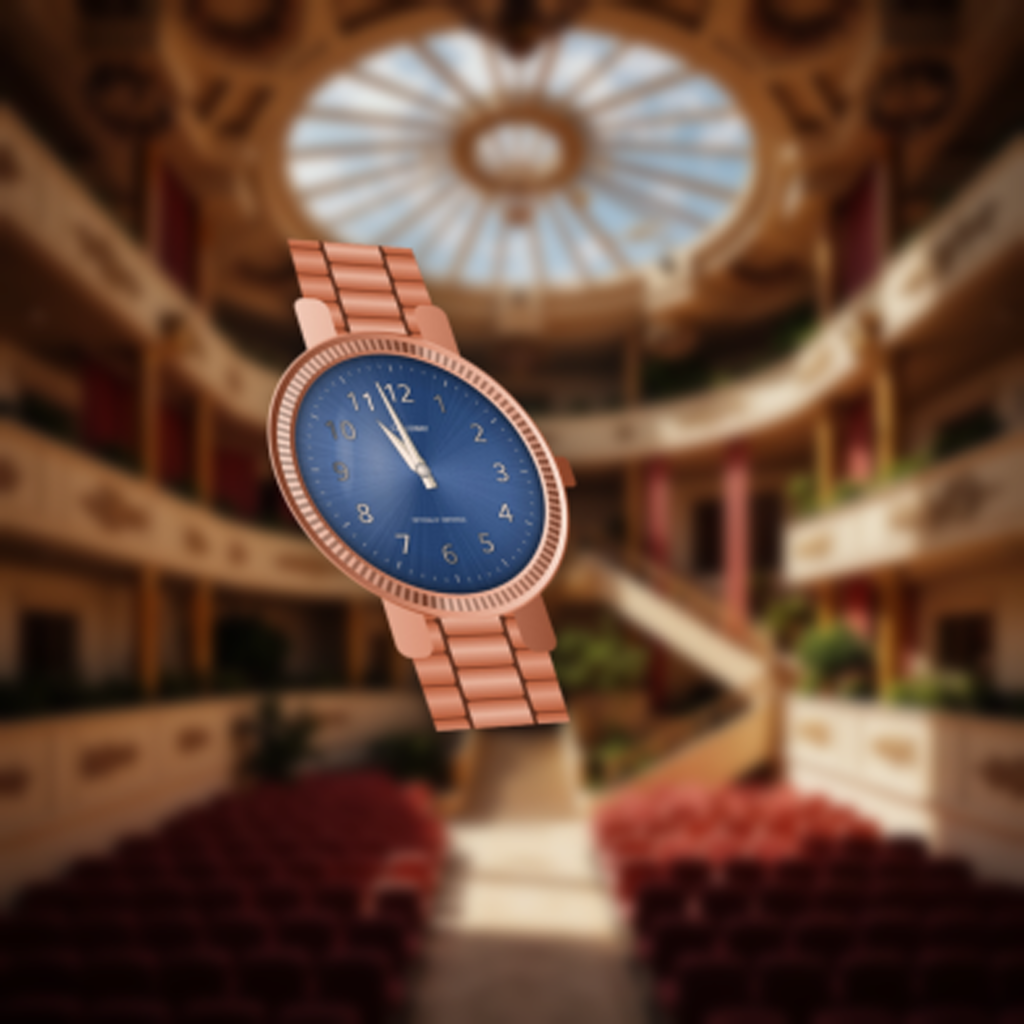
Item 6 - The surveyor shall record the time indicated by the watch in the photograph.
10:58
